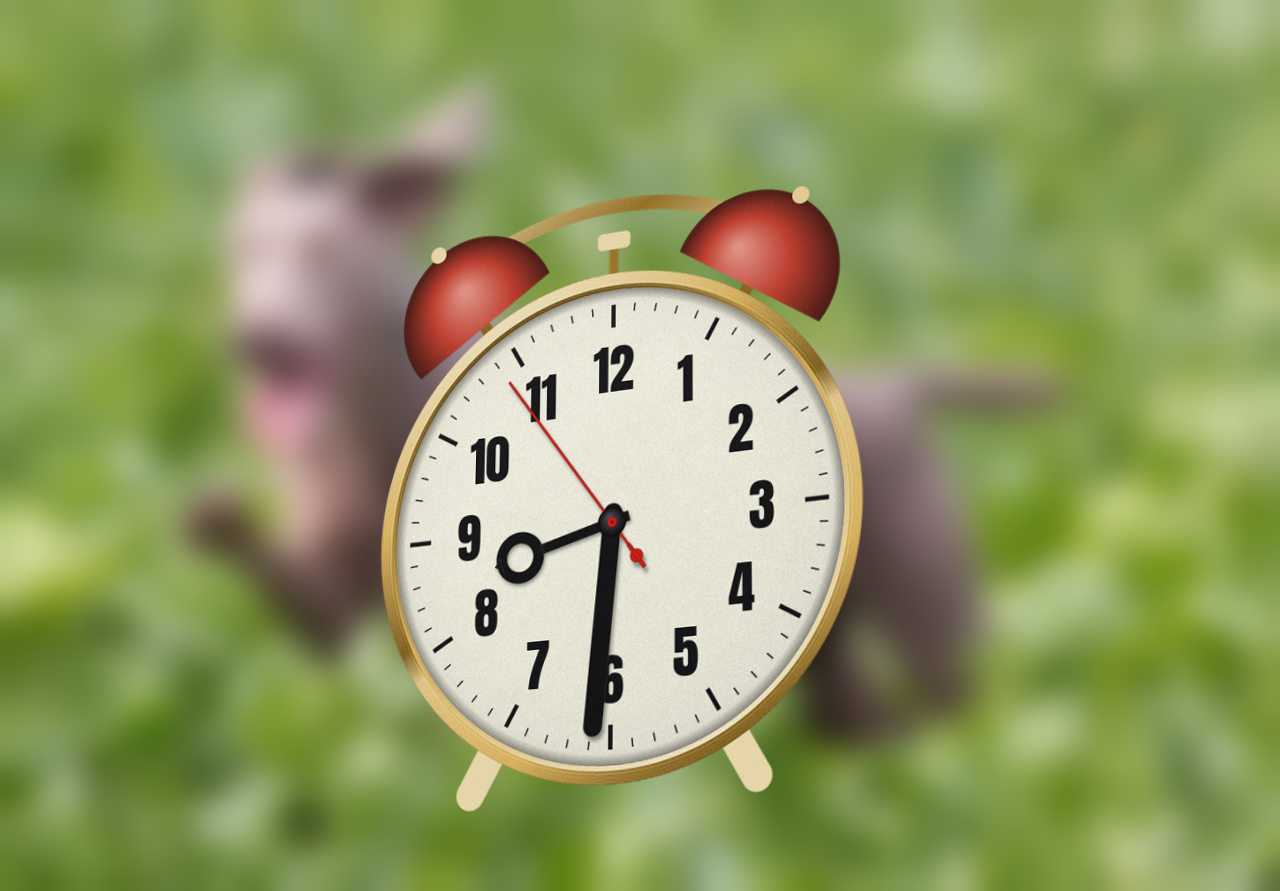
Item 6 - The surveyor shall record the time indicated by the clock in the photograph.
8:30:54
